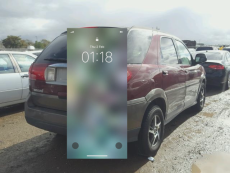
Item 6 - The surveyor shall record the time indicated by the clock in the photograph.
1:18
